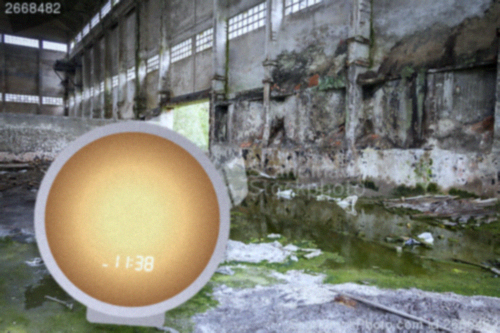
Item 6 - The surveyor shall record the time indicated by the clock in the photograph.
11:38
